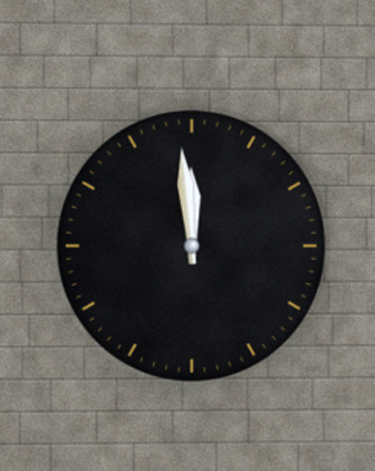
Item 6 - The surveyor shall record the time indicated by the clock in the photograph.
11:59
